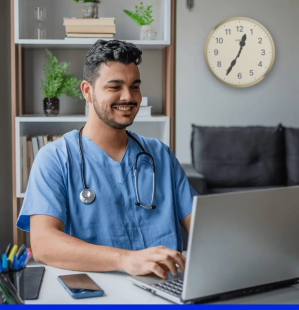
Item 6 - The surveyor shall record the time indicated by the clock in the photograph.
12:35
